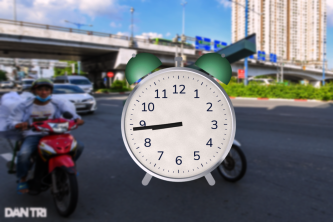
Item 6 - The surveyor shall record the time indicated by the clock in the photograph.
8:44
